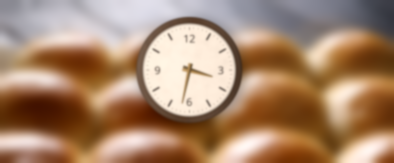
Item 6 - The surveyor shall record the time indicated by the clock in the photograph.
3:32
